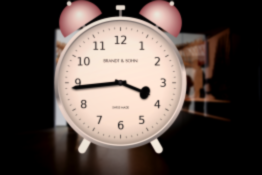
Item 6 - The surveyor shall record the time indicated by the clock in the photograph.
3:44
